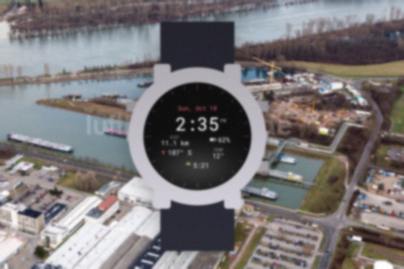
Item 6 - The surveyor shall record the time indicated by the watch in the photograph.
2:35
